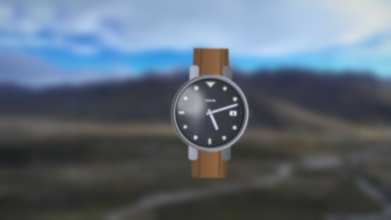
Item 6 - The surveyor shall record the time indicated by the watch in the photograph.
5:12
